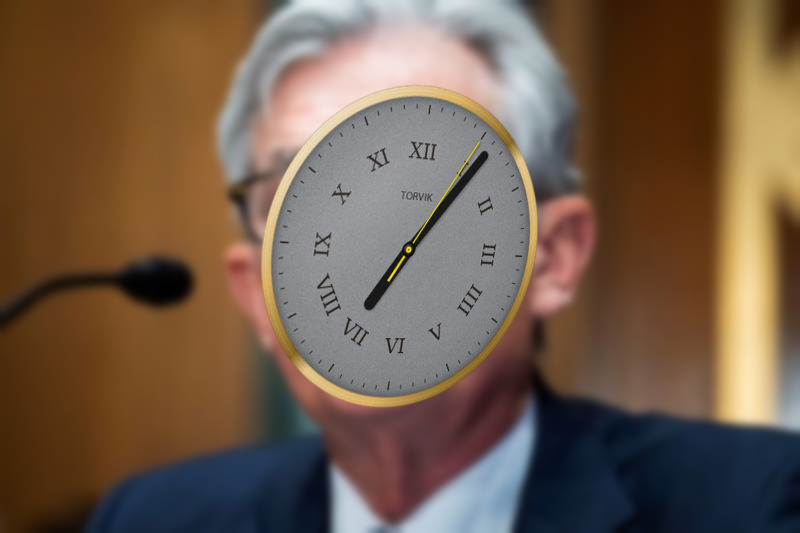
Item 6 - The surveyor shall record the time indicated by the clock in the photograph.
7:06:05
